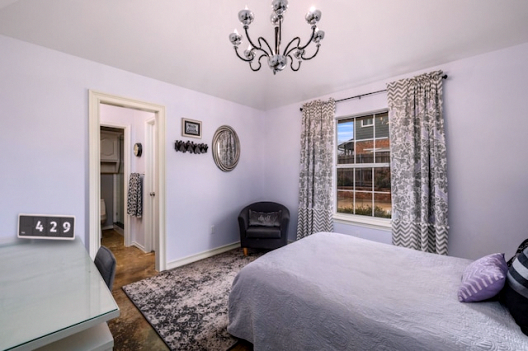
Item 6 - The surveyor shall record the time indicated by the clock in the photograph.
4:29
